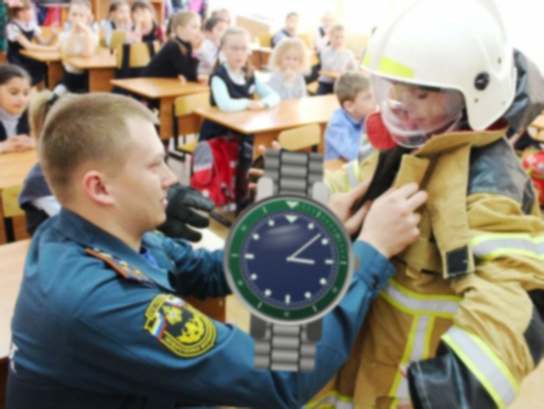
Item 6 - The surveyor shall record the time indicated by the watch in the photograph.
3:08
